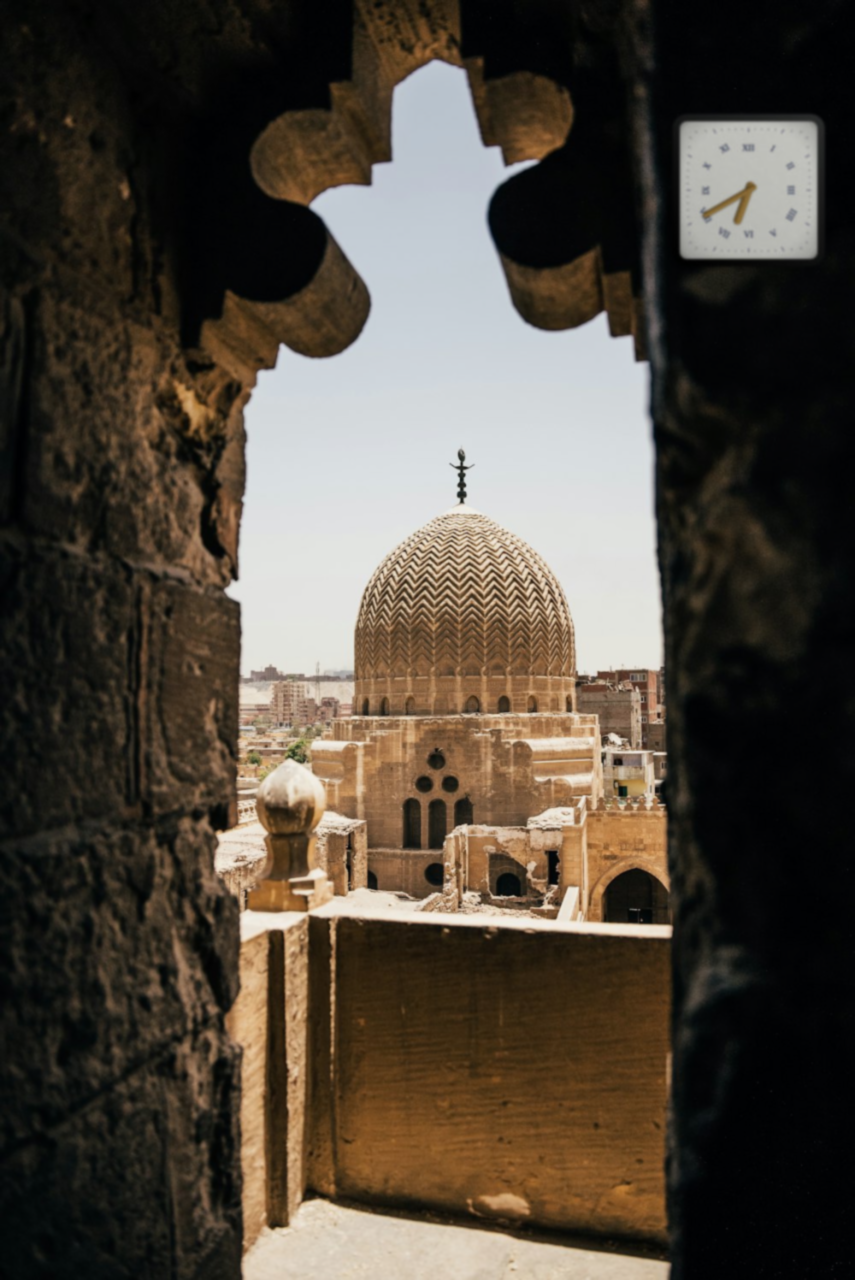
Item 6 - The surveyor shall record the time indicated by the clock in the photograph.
6:40
